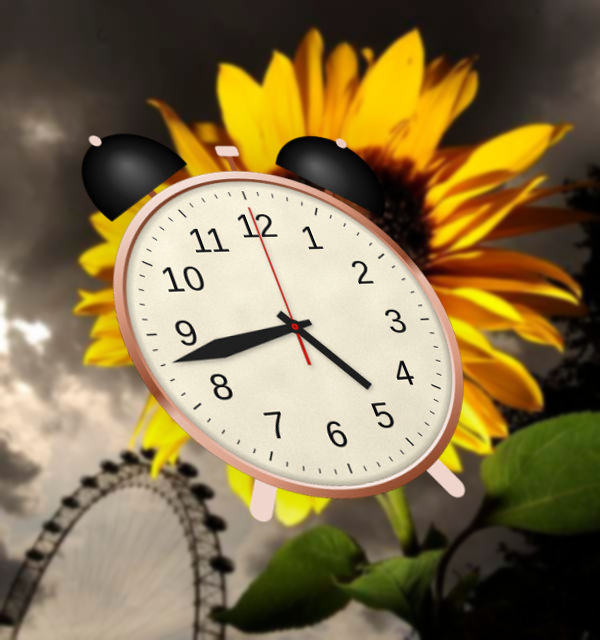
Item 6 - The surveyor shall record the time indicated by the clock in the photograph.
4:43:00
